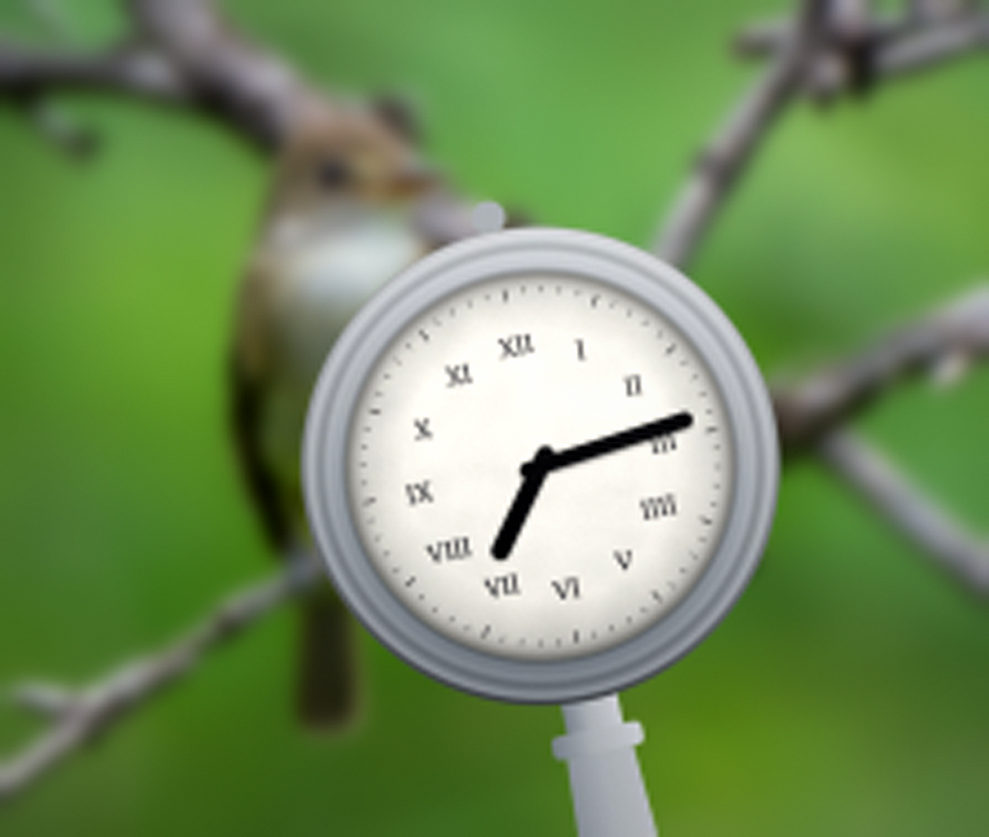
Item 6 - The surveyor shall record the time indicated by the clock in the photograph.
7:14
